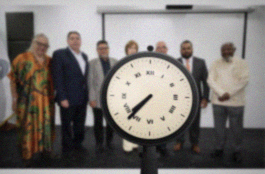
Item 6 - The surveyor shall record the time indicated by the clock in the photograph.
7:37
